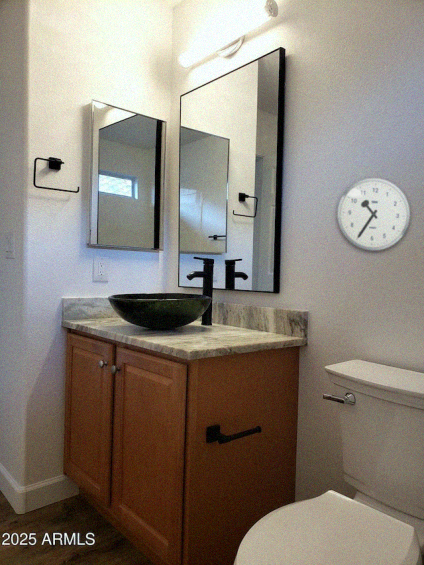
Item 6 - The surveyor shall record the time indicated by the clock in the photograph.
10:35
